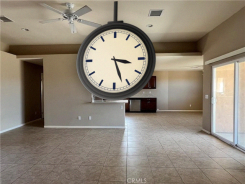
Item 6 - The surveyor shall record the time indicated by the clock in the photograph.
3:27
